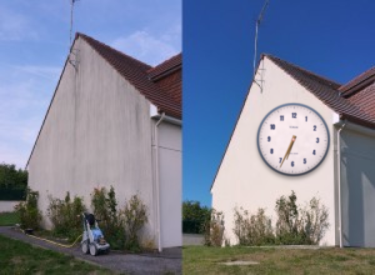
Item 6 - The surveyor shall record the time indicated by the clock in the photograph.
6:34
